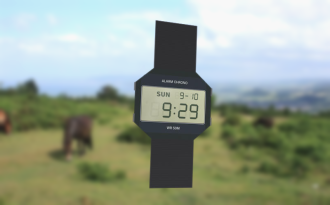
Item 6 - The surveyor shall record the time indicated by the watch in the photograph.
9:29
